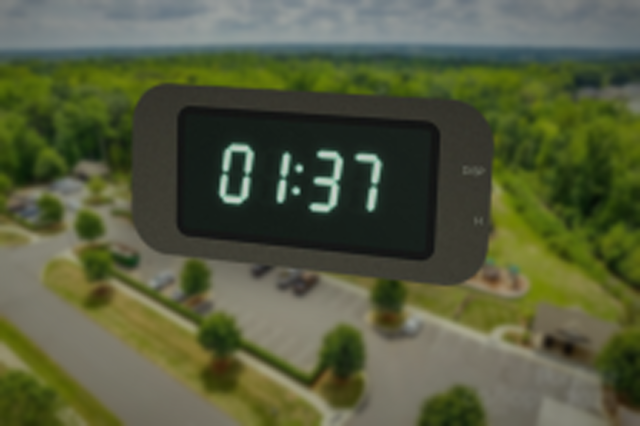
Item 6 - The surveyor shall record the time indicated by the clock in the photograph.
1:37
